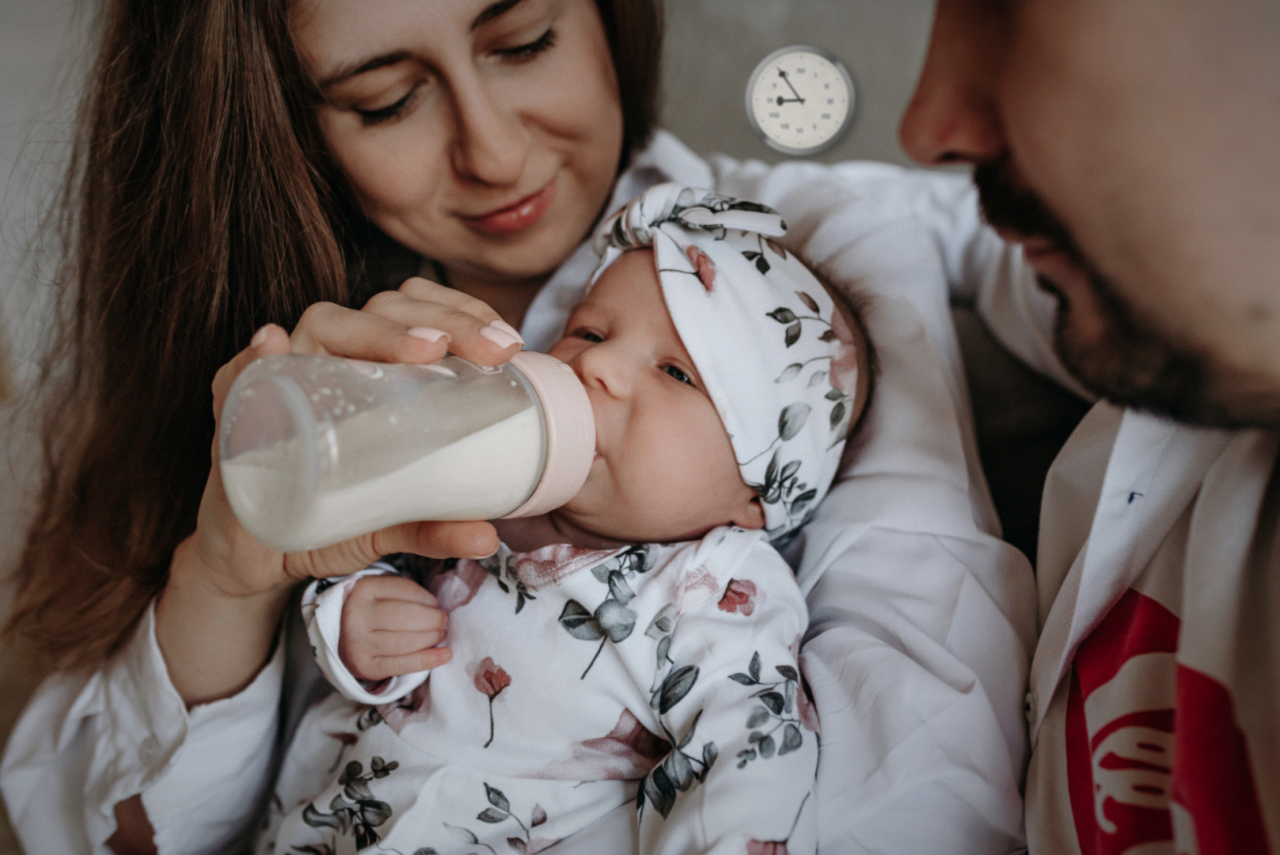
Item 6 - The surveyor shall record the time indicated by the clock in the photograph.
8:54
